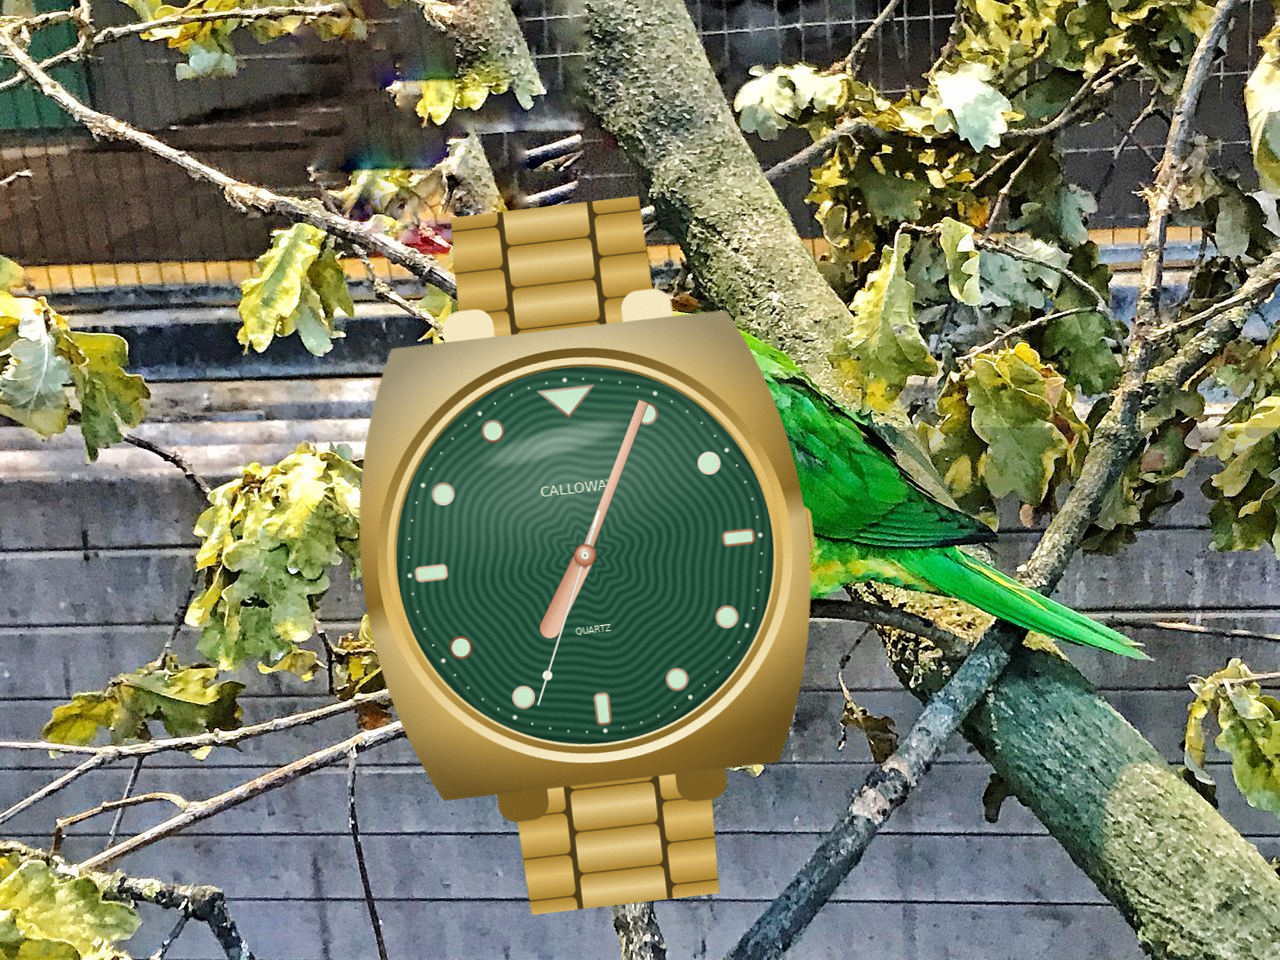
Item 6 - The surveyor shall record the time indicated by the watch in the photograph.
7:04:34
